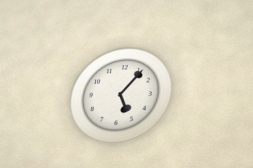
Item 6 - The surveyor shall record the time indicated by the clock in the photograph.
5:06
